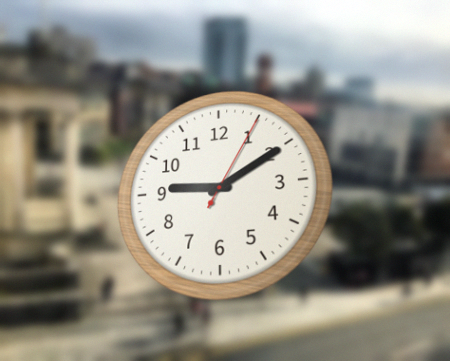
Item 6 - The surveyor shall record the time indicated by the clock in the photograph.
9:10:05
